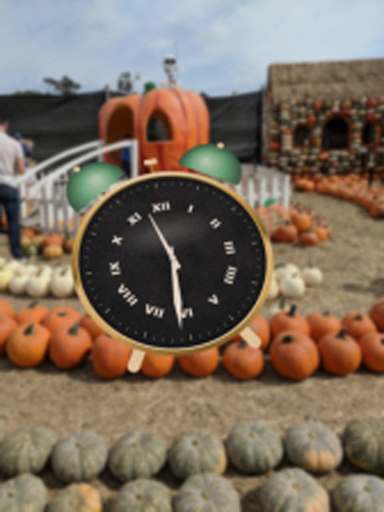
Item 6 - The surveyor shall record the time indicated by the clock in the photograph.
11:31
